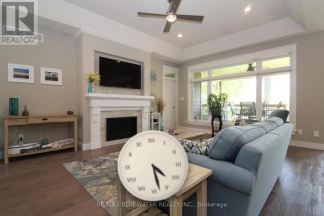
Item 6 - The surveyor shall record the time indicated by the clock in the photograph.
4:28
